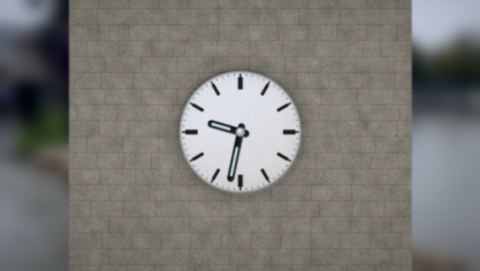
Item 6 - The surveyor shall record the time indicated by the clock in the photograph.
9:32
